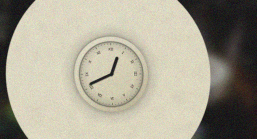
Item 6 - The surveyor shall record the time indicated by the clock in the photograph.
12:41
